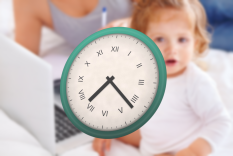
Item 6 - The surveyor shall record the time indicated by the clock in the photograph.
7:22
